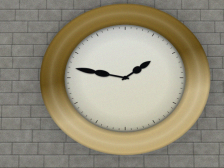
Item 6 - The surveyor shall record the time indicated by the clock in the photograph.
1:47
